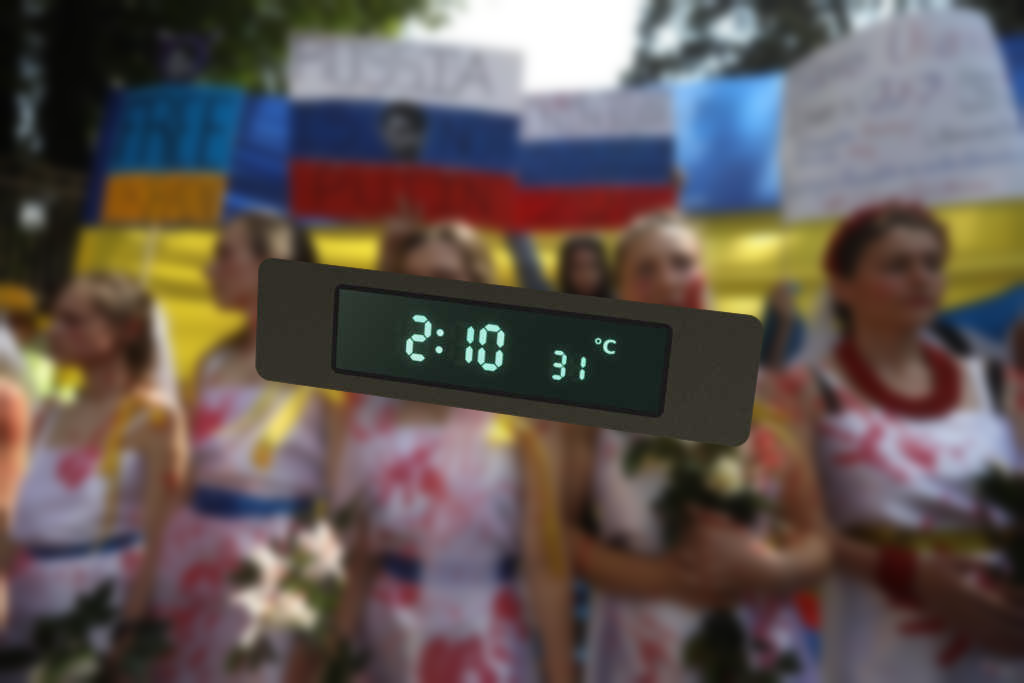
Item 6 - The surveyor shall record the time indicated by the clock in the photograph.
2:10
